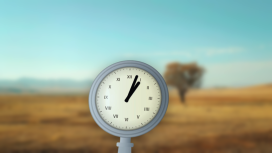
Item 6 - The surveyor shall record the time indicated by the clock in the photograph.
1:03
